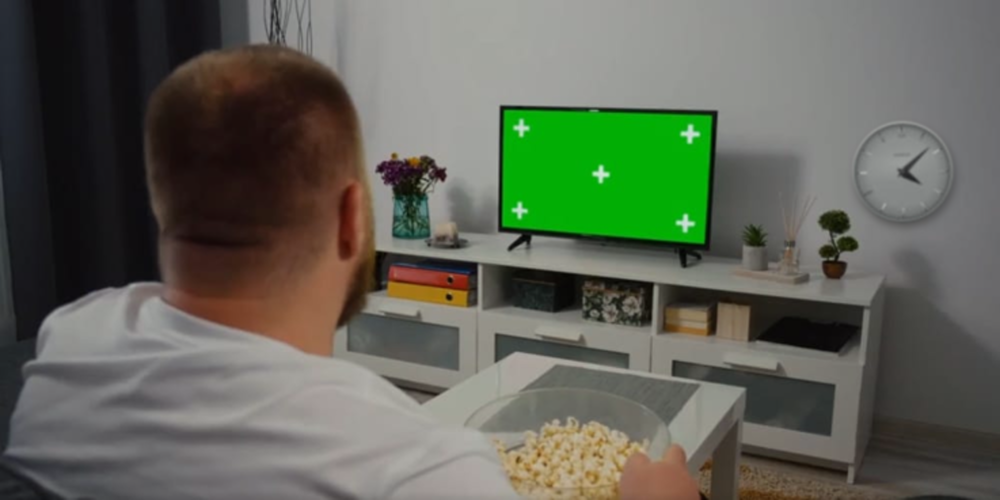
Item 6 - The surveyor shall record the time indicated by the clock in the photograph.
4:08
